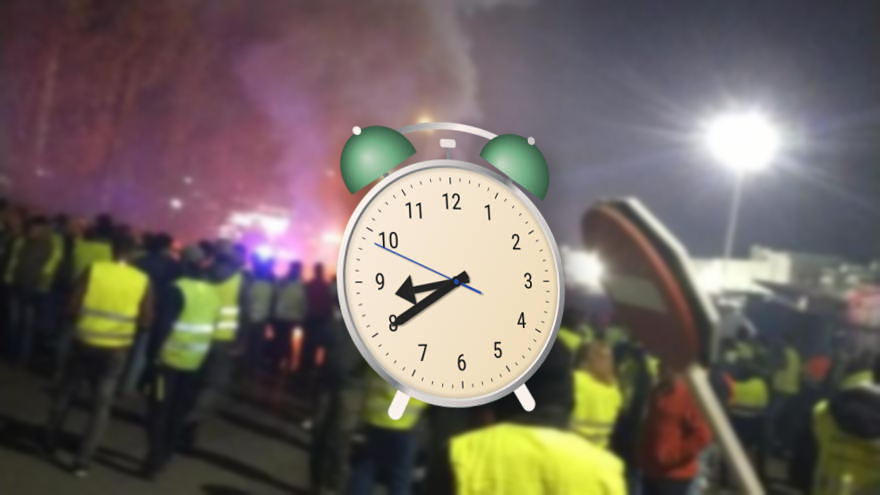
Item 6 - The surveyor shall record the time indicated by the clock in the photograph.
8:39:49
